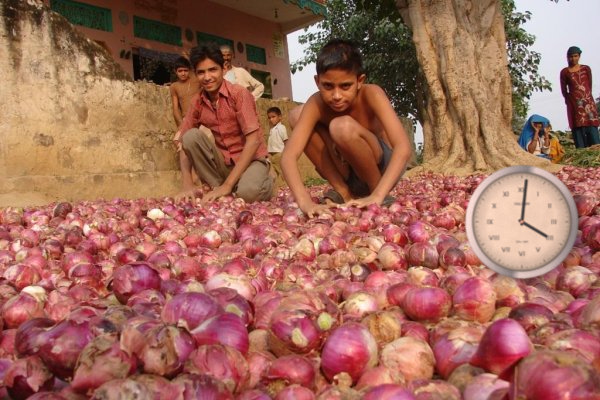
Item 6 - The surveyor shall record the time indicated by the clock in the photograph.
4:01
